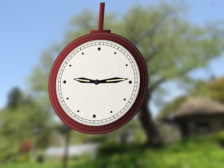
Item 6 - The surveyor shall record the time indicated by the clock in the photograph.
9:14
